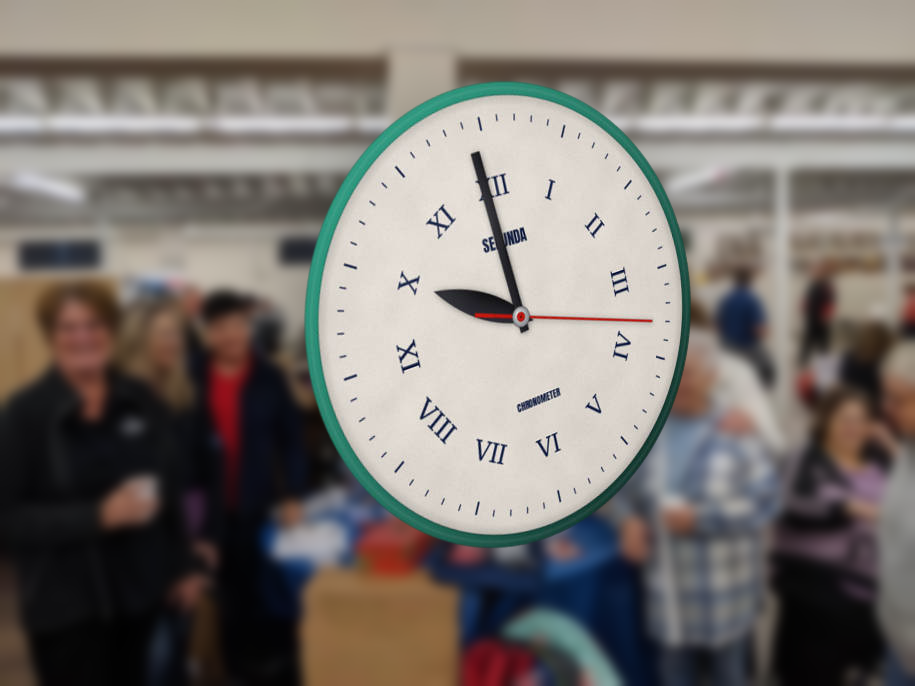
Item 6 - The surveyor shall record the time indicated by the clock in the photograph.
9:59:18
